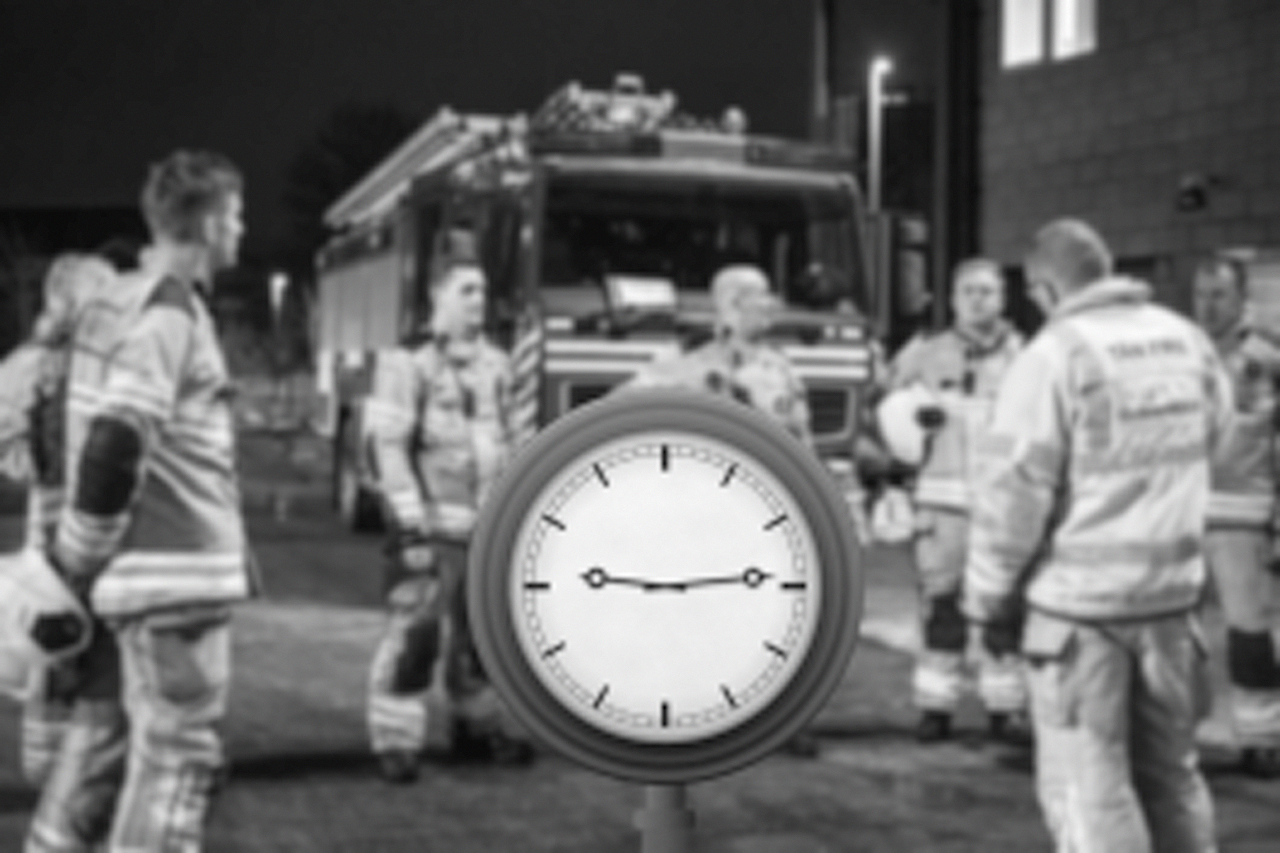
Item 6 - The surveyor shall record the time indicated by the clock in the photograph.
9:14
